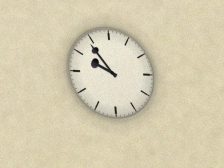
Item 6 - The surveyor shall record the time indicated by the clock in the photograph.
9:54
